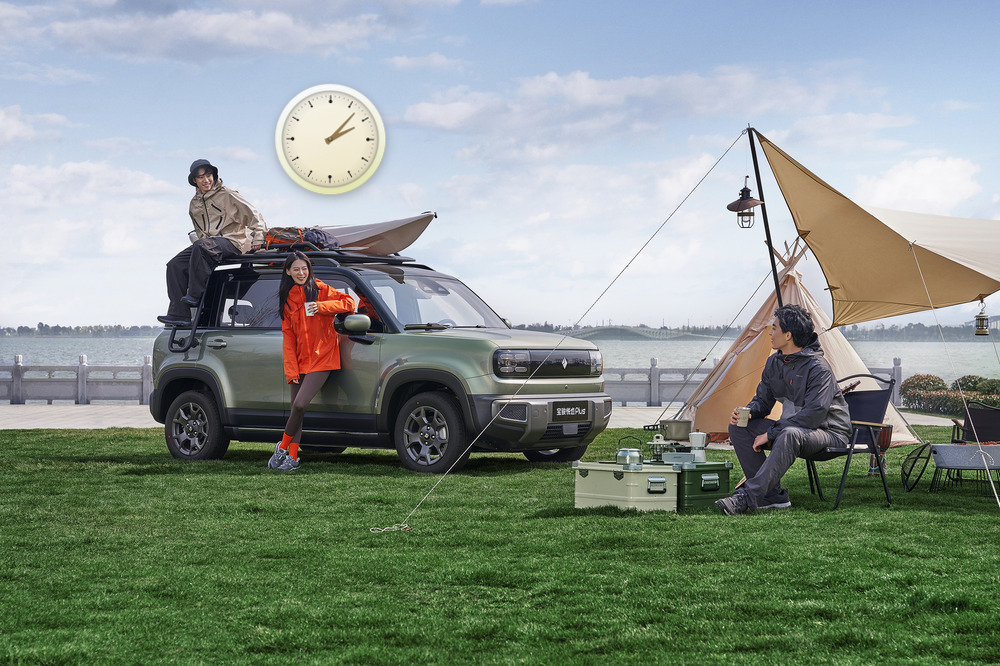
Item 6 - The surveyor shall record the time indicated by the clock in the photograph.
2:07
